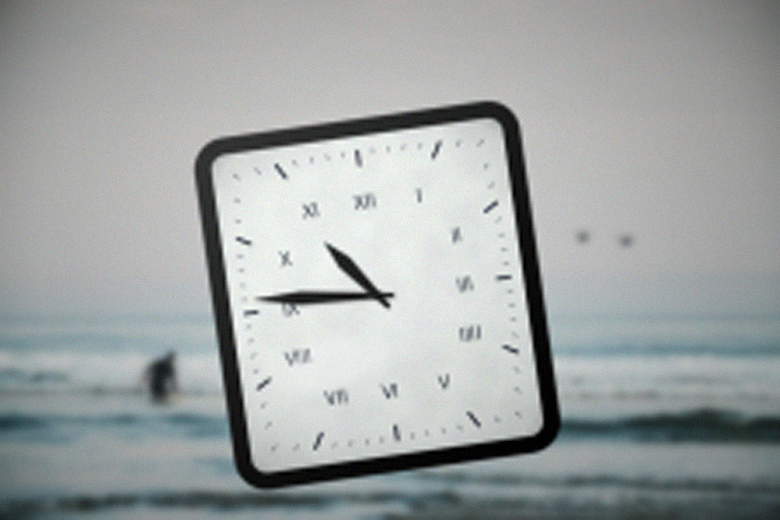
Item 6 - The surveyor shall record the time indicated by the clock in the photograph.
10:46
